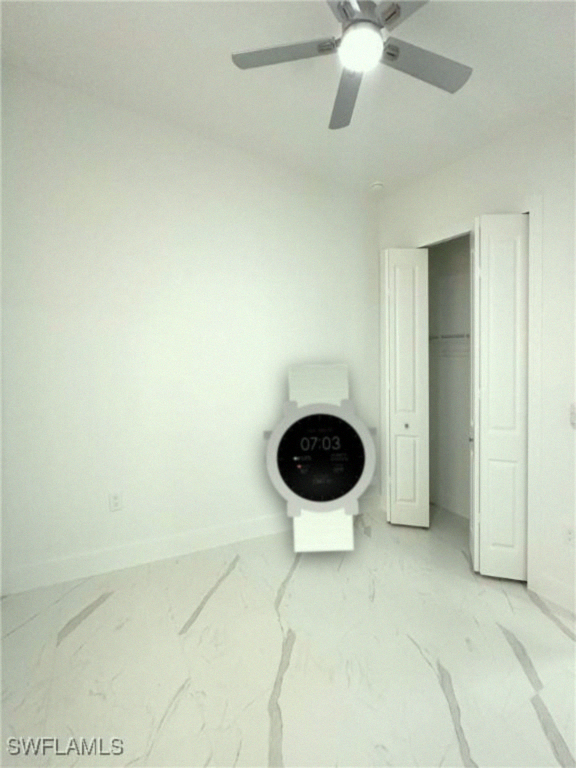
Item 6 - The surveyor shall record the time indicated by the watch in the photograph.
7:03
